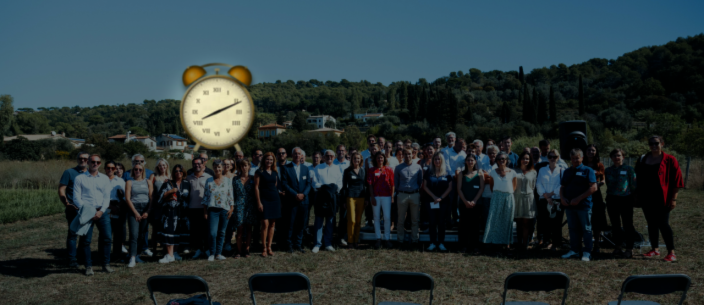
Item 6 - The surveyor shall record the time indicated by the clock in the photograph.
8:11
